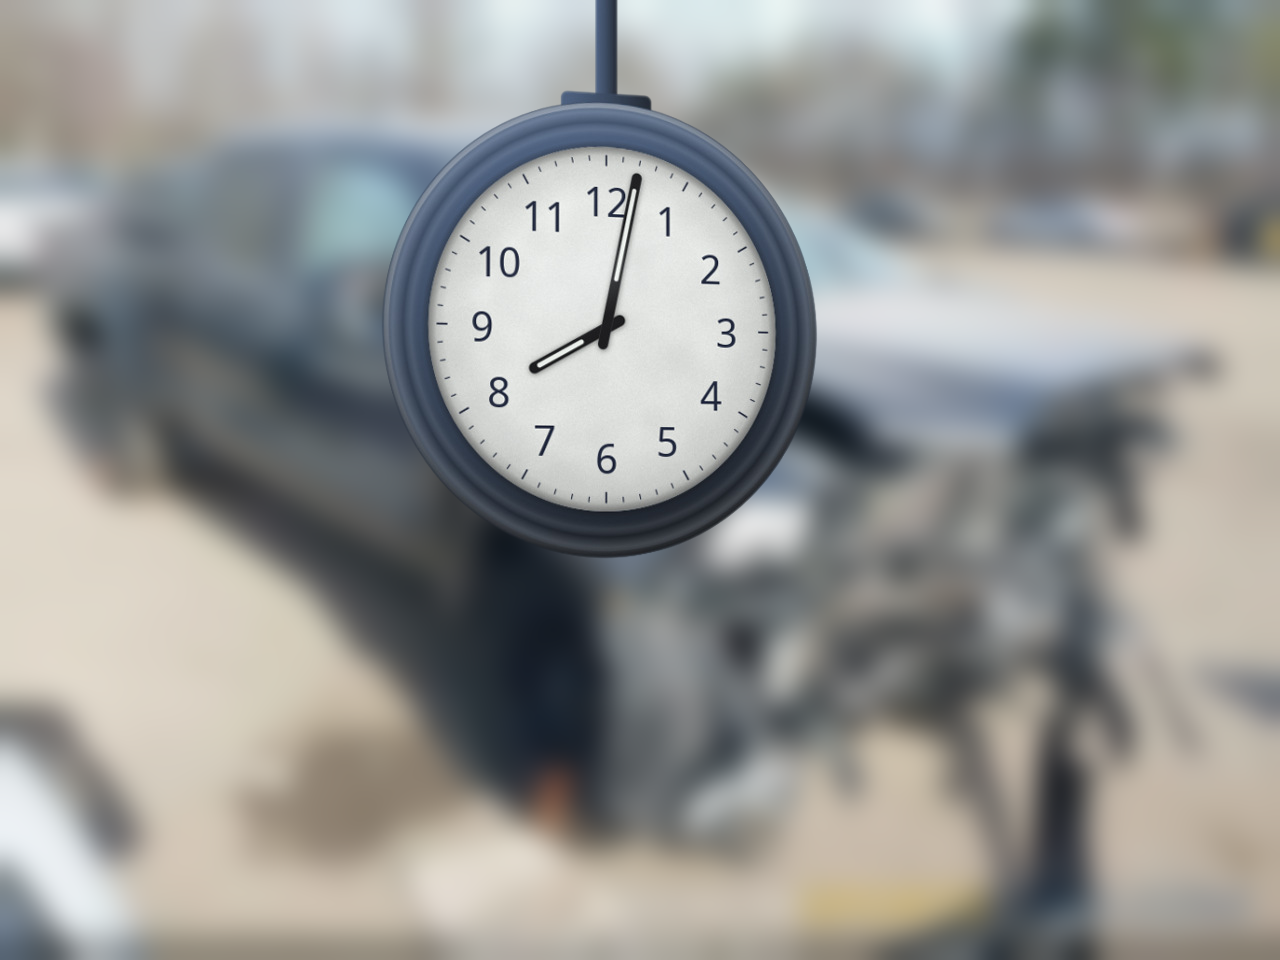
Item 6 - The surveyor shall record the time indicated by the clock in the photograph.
8:02
